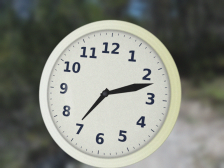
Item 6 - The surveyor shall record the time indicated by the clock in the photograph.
7:12
